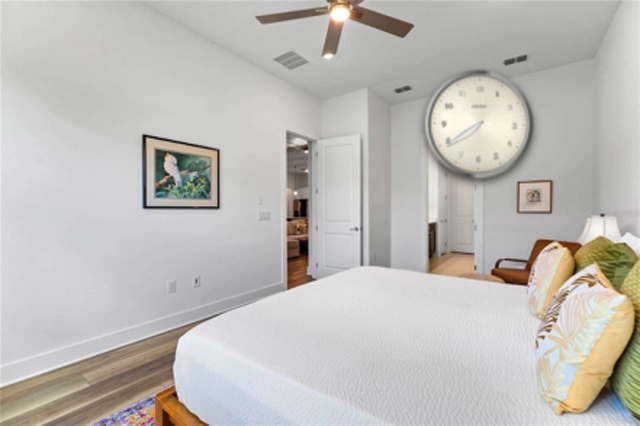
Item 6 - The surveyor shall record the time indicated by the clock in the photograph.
7:39
